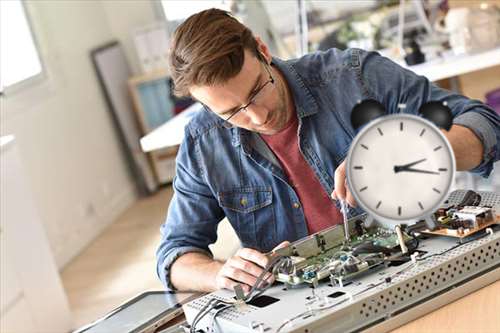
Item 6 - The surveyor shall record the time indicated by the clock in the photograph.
2:16
